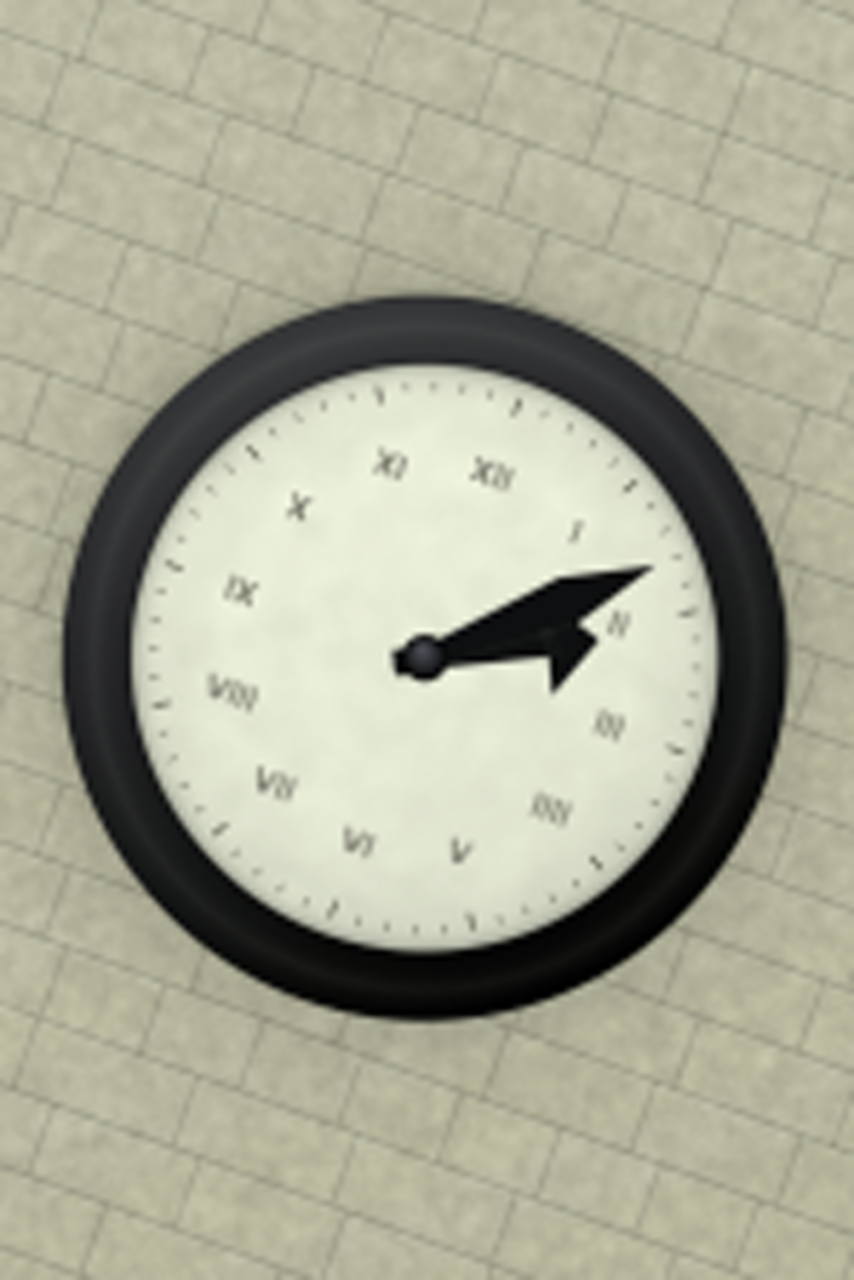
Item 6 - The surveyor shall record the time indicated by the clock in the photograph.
2:08
